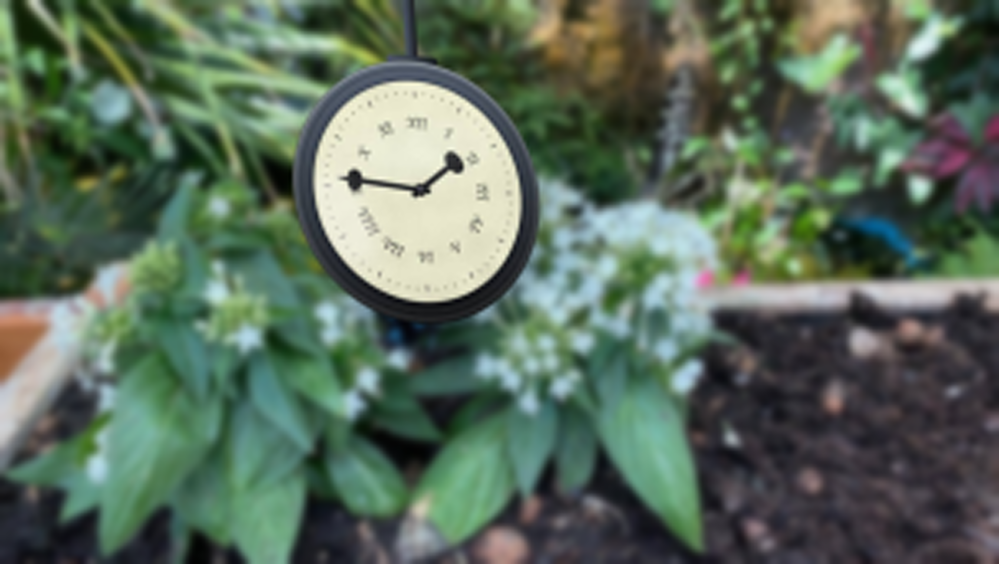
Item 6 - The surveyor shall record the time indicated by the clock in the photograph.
1:46
